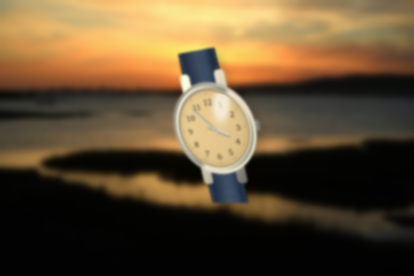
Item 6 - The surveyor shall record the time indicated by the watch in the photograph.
3:53
